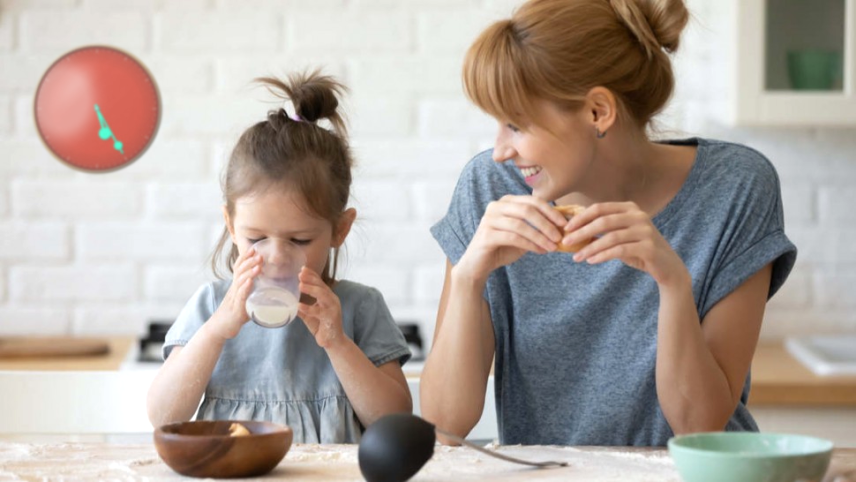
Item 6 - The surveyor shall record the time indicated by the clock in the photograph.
5:25
